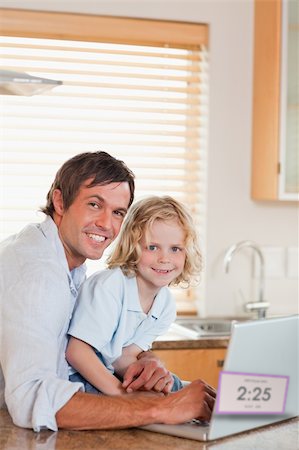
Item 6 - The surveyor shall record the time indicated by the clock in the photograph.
2:25
